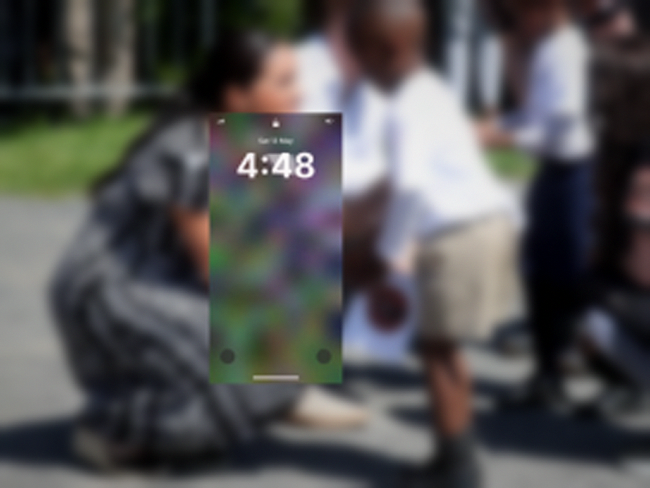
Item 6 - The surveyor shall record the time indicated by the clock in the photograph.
4:48
